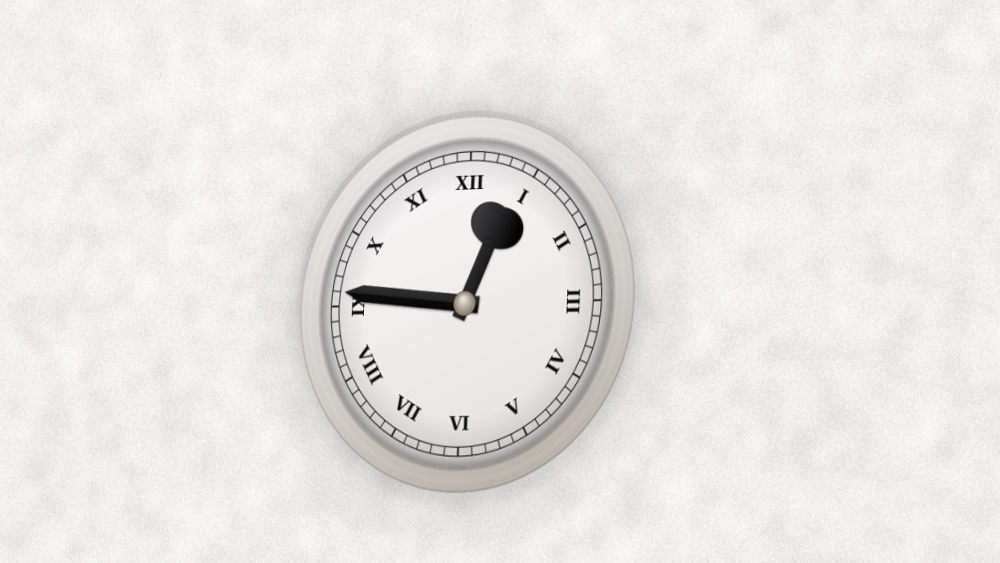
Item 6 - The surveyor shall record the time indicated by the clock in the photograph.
12:46
